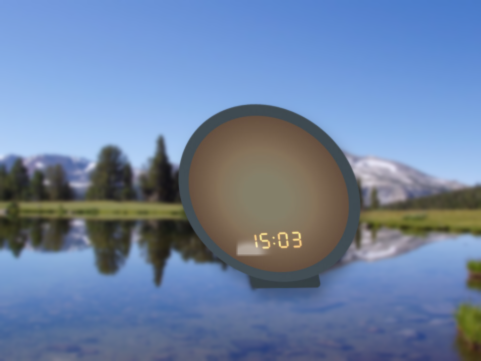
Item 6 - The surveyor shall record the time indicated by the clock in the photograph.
15:03
